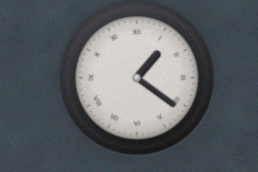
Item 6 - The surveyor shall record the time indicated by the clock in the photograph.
1:21
